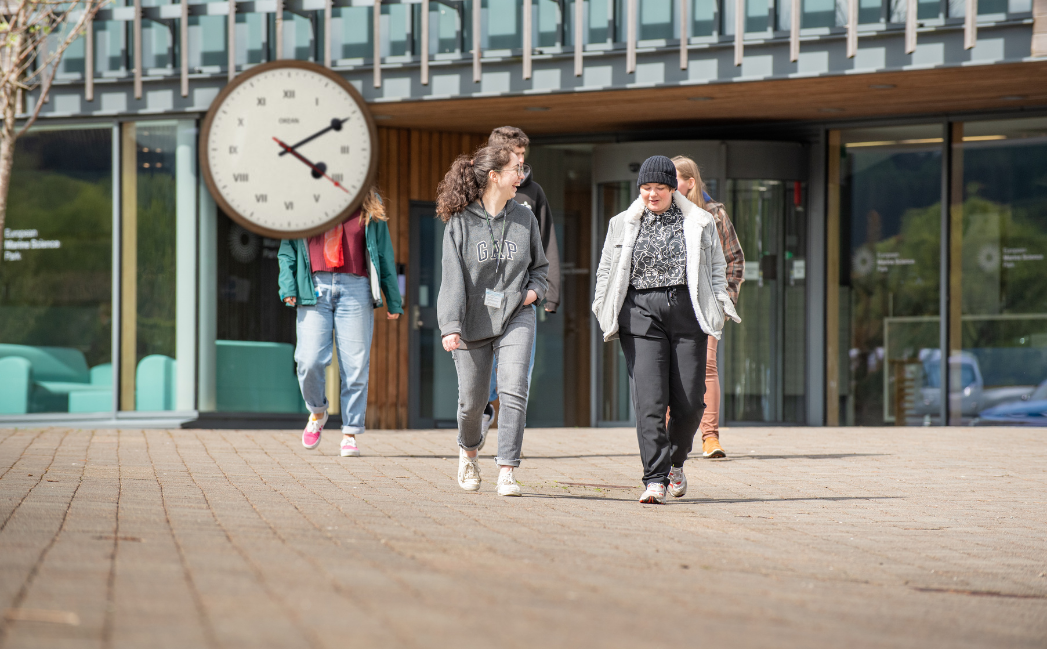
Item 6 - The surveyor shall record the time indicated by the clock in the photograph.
4:10:21
